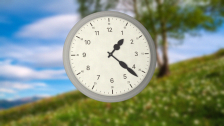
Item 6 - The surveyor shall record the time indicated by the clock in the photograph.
1:22
